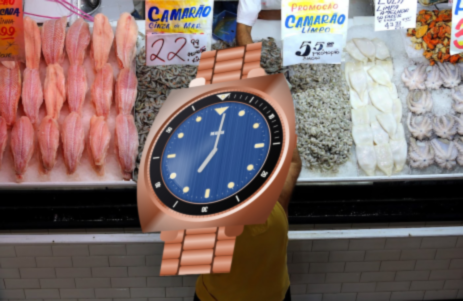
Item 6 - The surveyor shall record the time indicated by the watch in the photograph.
7:01
